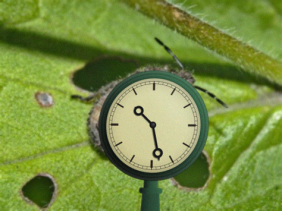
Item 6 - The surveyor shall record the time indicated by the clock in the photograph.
10:28
